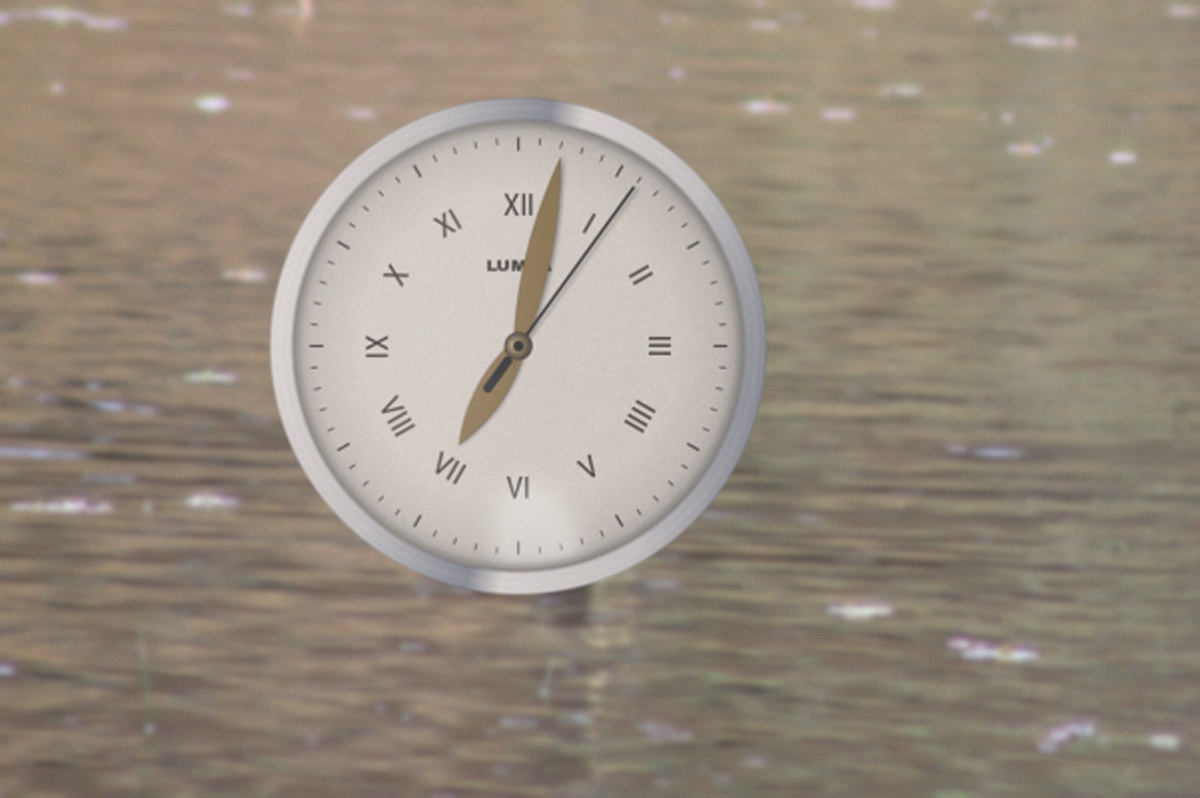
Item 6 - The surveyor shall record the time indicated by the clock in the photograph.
7:02:06
